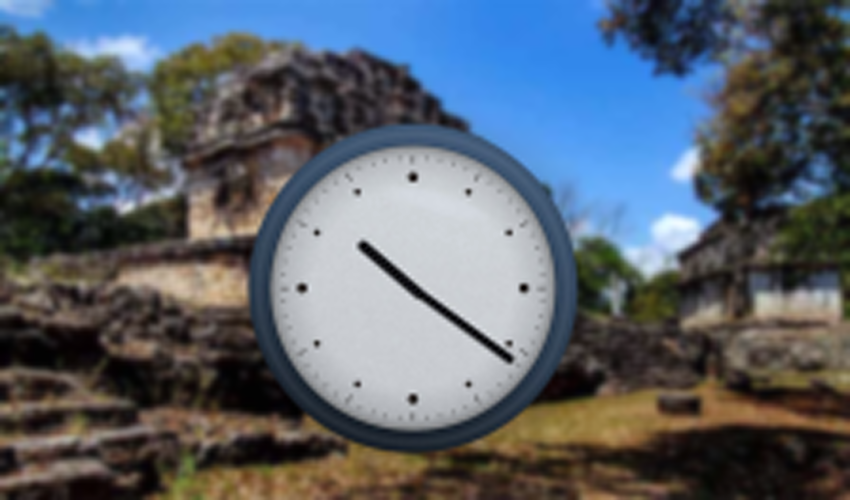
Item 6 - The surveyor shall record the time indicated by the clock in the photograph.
10:21
